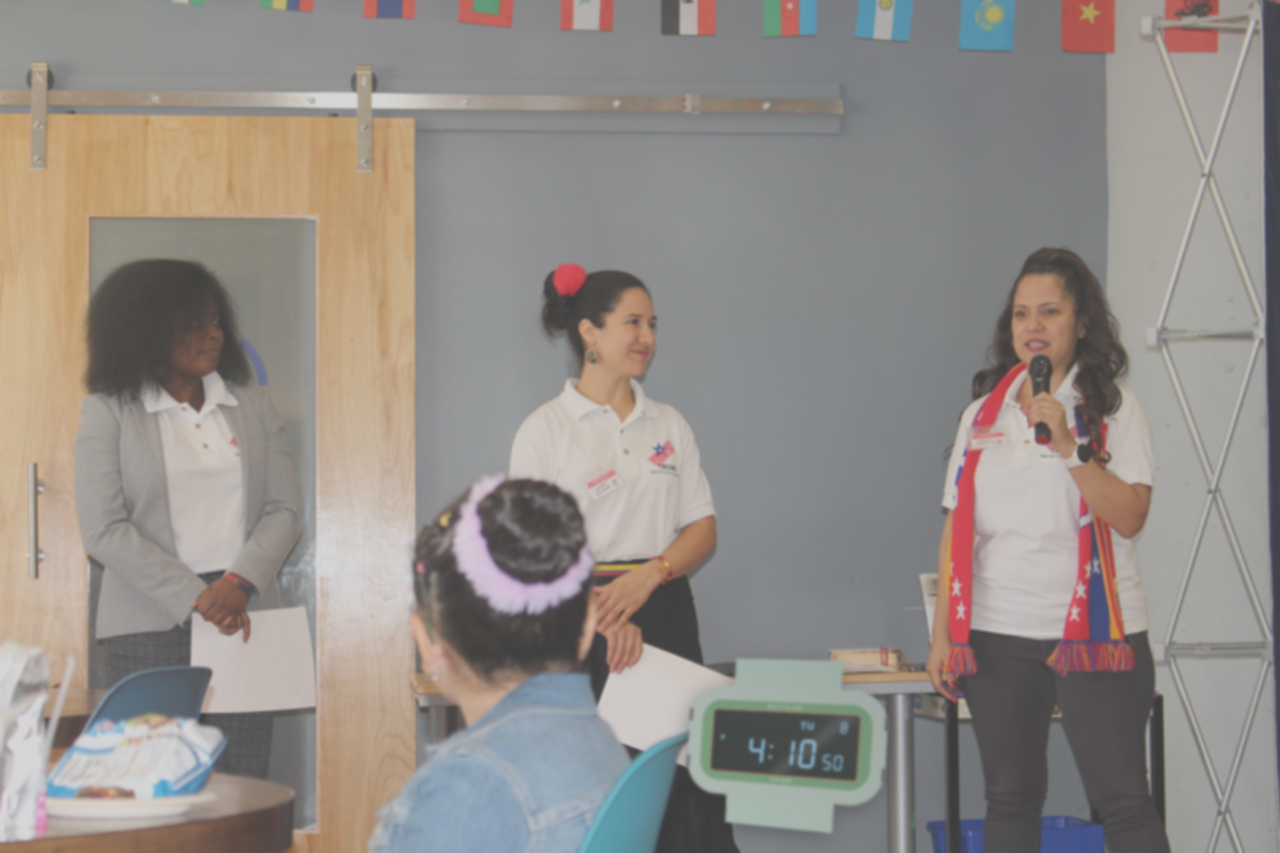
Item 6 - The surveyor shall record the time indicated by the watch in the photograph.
4:10
